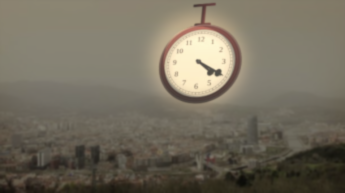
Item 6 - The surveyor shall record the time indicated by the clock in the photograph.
4:20
